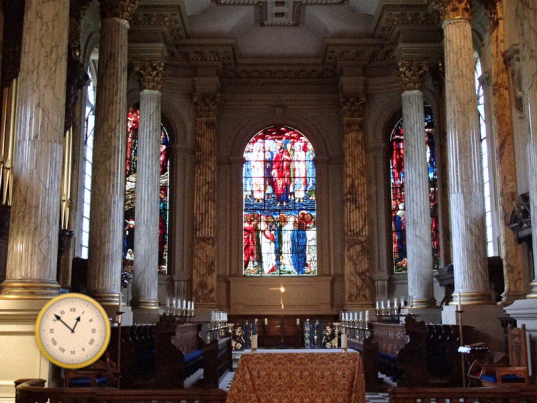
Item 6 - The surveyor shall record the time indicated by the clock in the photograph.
12:52
